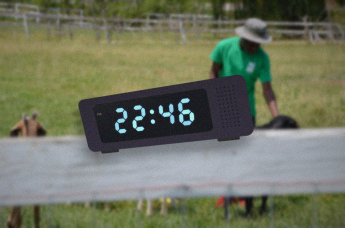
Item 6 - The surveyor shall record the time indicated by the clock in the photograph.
22:46
